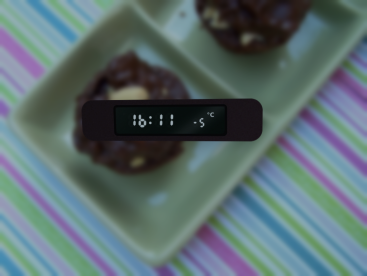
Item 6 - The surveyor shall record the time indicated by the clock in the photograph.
16:11
